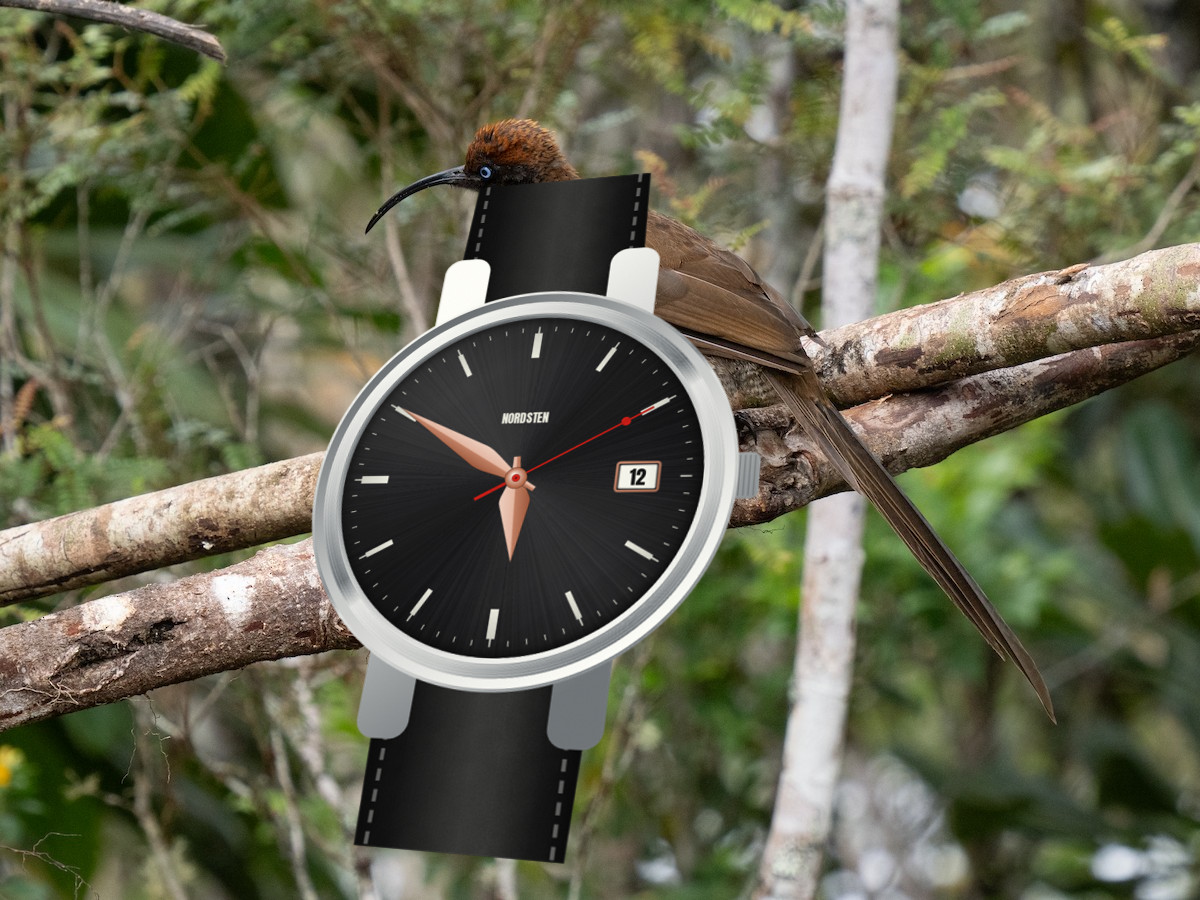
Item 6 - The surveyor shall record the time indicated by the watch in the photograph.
5:50:10
